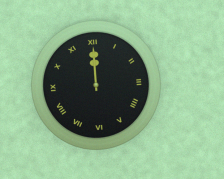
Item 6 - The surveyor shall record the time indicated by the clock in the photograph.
12:00
